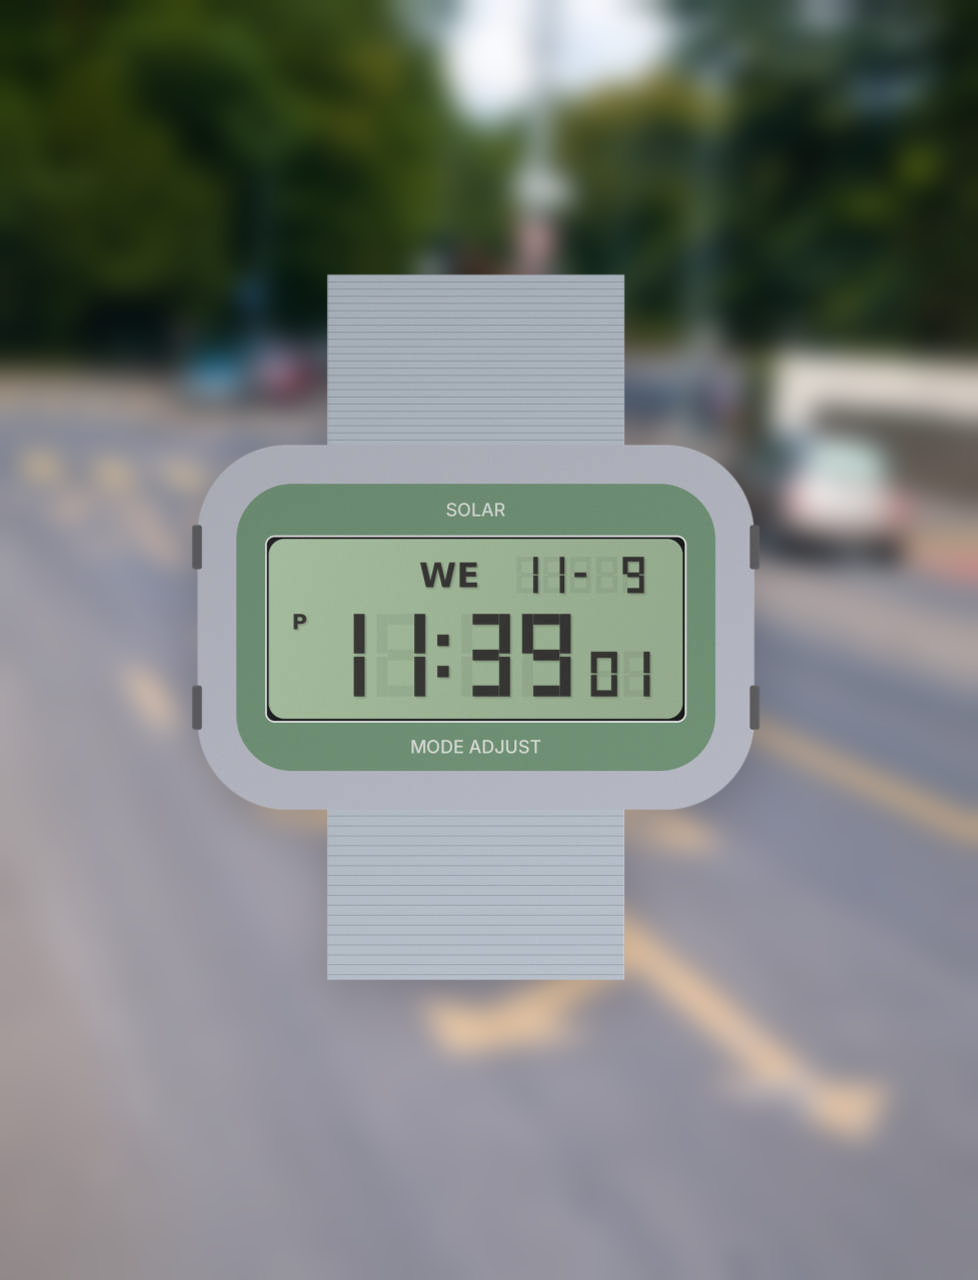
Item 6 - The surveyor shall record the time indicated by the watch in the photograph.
11:39:01
